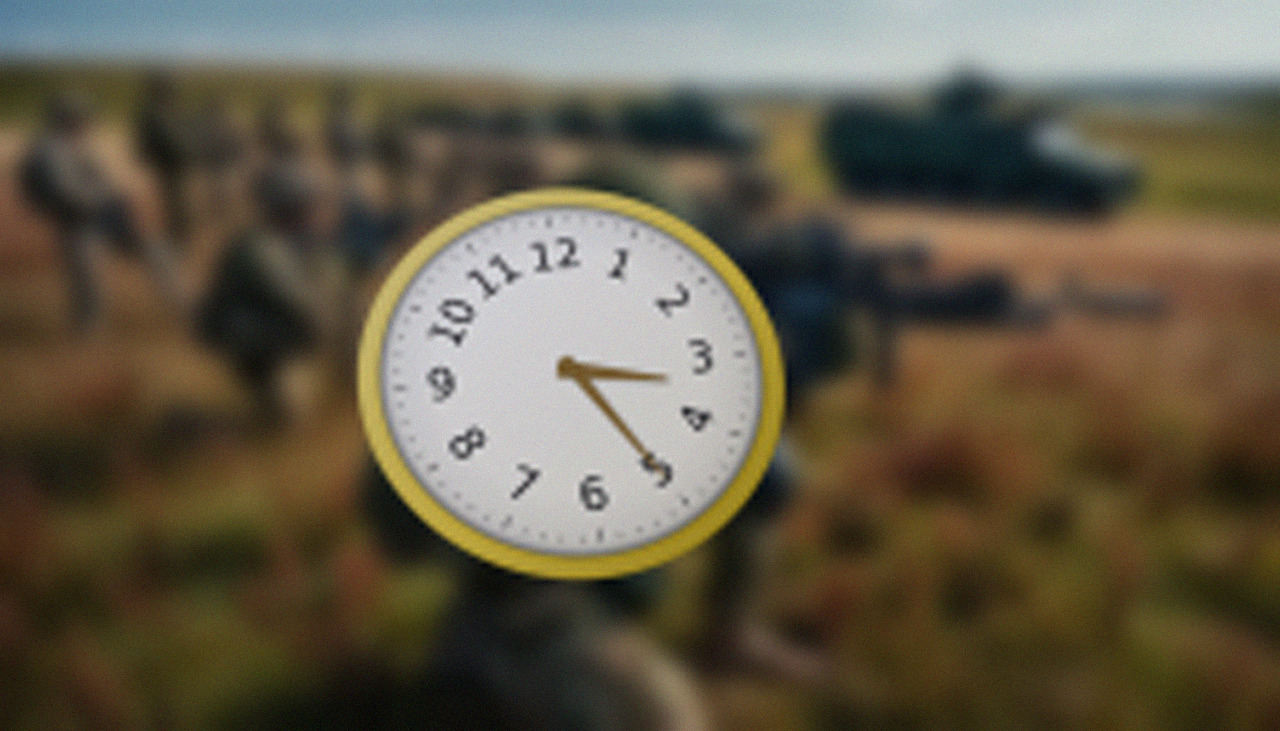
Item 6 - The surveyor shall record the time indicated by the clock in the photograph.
3:25
